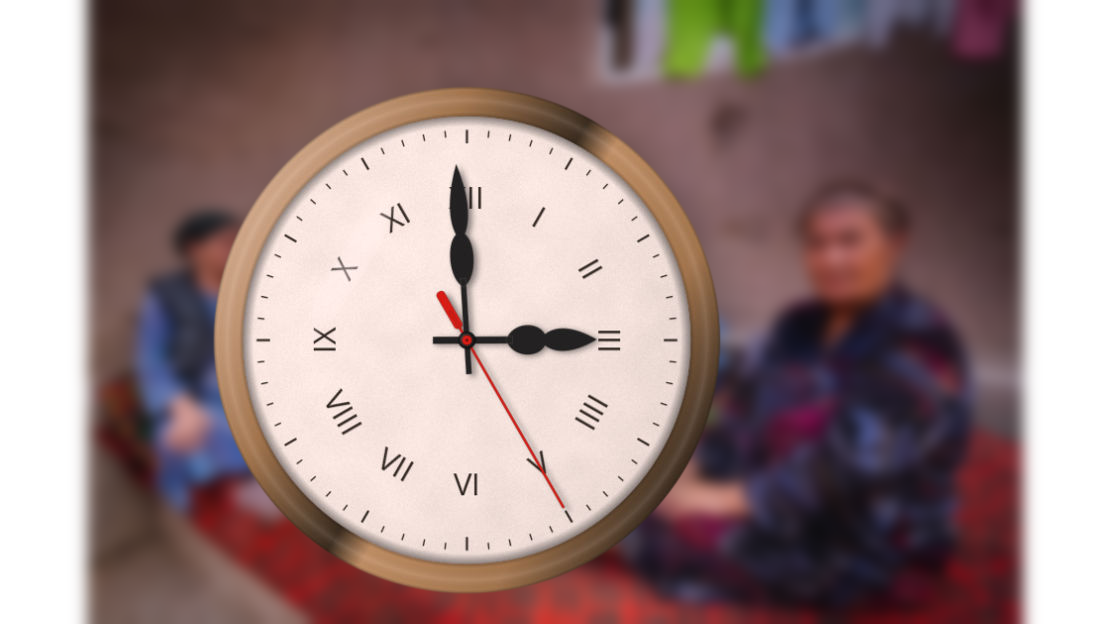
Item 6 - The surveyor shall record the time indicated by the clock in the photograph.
2:59:25
